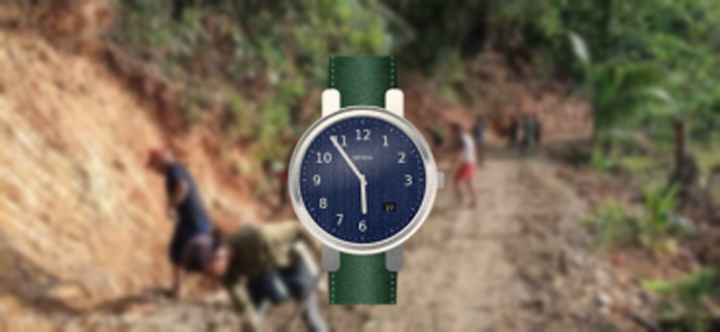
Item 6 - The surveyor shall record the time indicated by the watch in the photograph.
5:54
